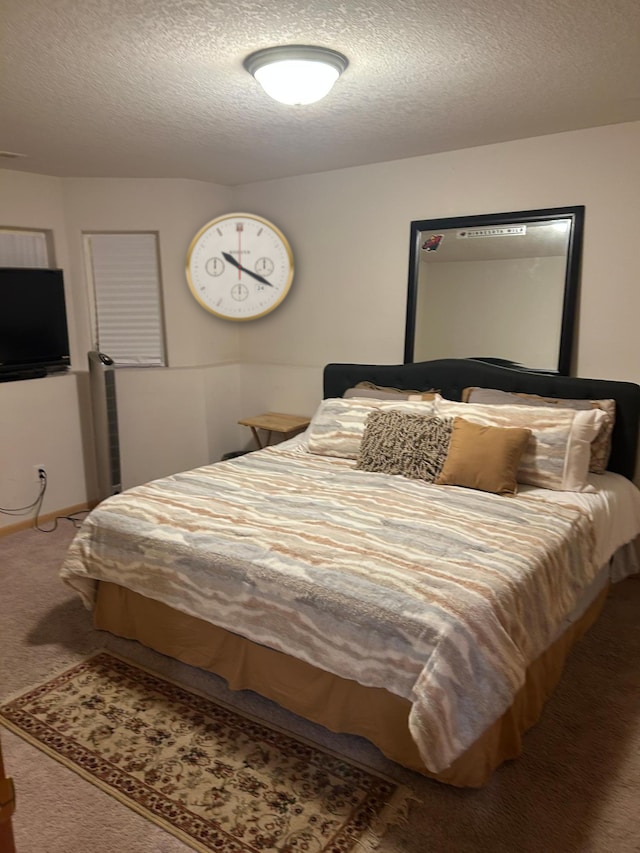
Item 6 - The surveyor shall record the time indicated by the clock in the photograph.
10:20
